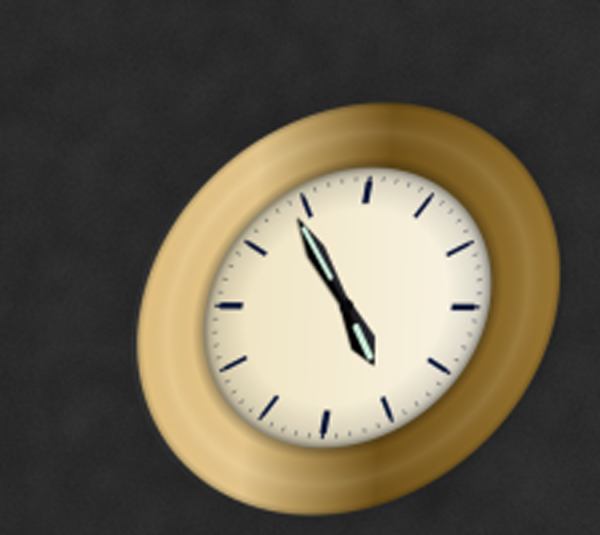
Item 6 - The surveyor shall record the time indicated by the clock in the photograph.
4:54
